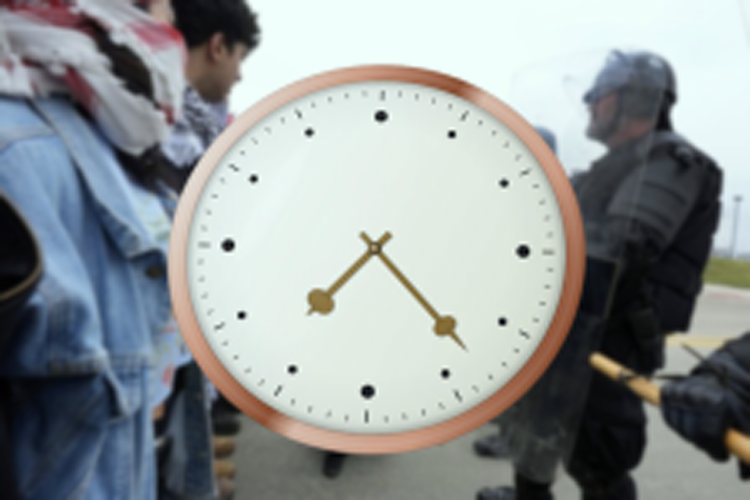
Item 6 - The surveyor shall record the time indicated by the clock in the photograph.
7:23
